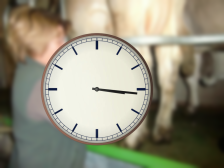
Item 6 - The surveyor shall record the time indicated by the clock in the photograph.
3:16
